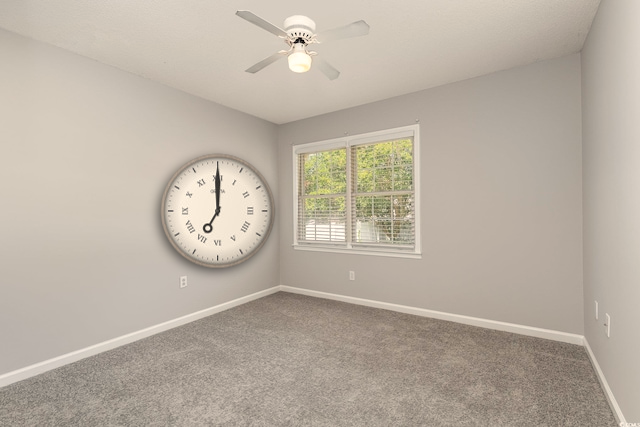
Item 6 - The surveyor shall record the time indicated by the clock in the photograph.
7:00
